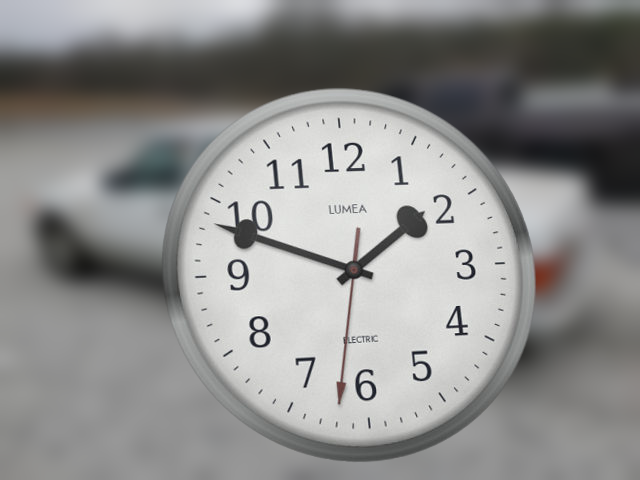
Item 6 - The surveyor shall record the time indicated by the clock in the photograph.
1:48:32
